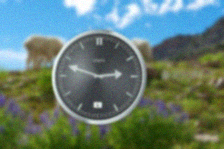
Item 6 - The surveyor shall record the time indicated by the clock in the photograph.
2:48
